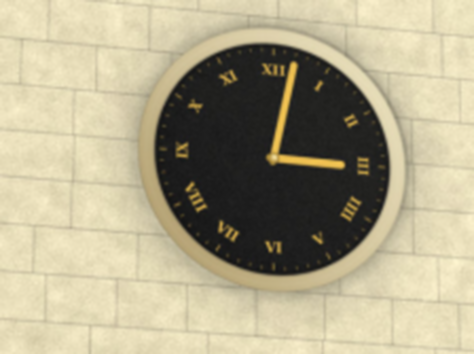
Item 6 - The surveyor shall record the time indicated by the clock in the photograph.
3:02
